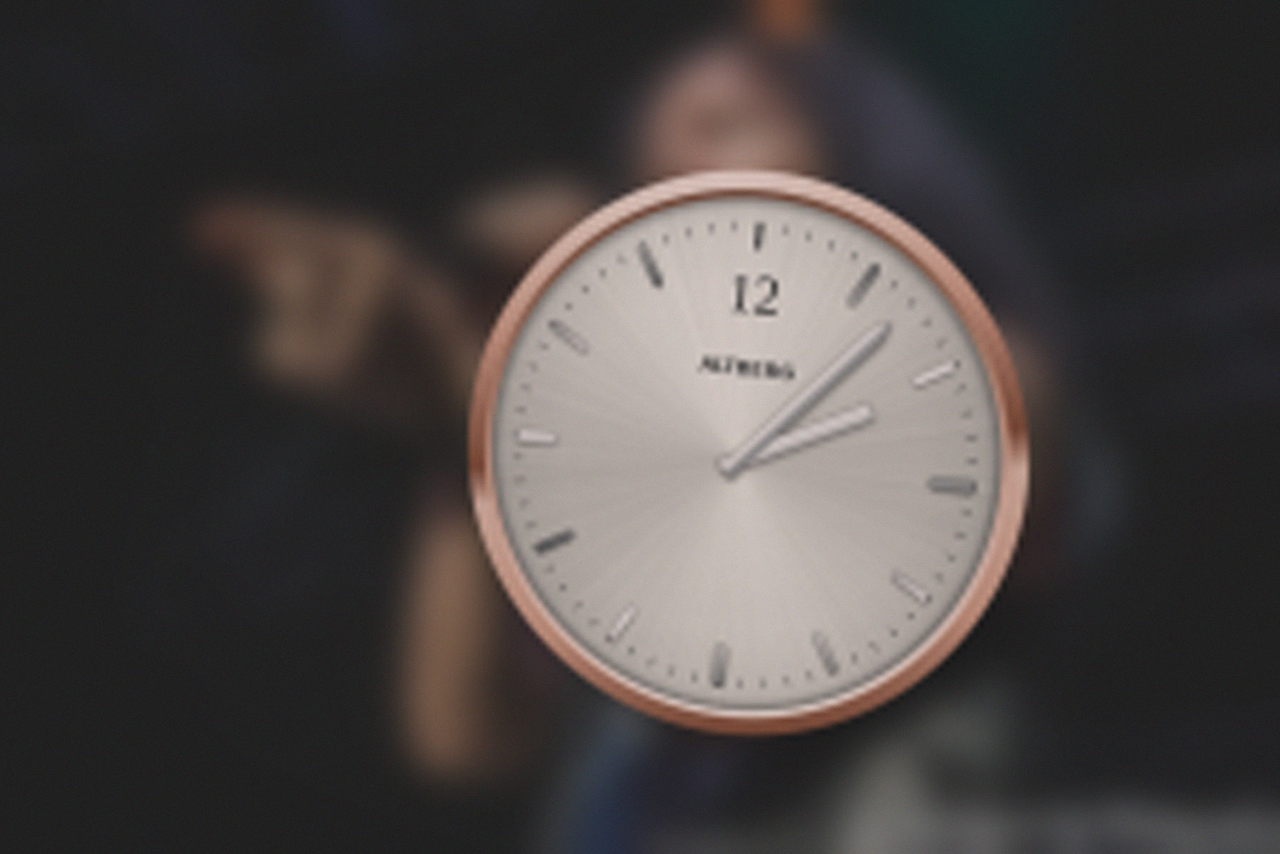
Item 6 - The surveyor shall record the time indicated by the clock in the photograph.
2:07
